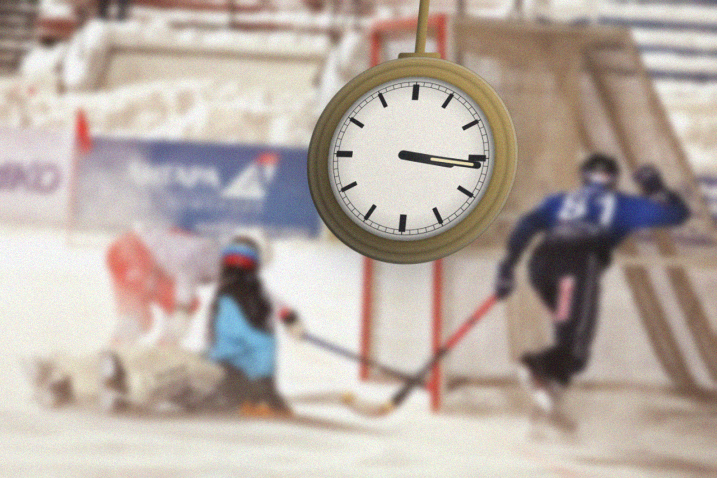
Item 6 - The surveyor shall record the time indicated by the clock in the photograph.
3:16
